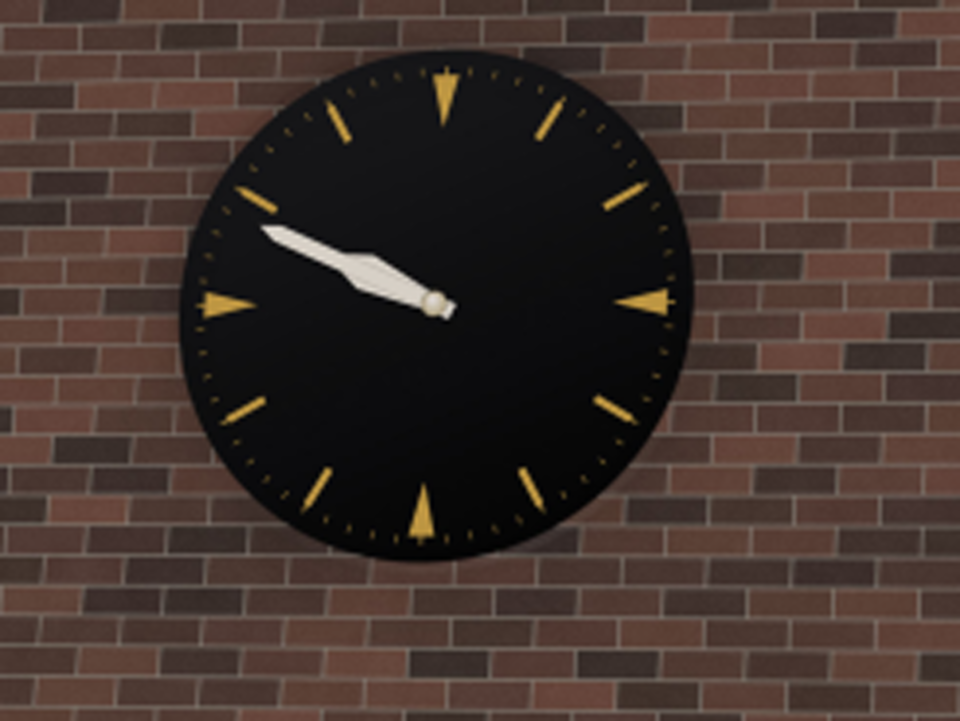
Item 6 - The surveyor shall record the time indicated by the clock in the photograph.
9:49
